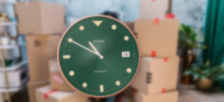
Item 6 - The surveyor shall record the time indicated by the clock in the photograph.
10:50
